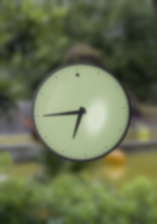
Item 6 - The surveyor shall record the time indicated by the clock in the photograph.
6:45
